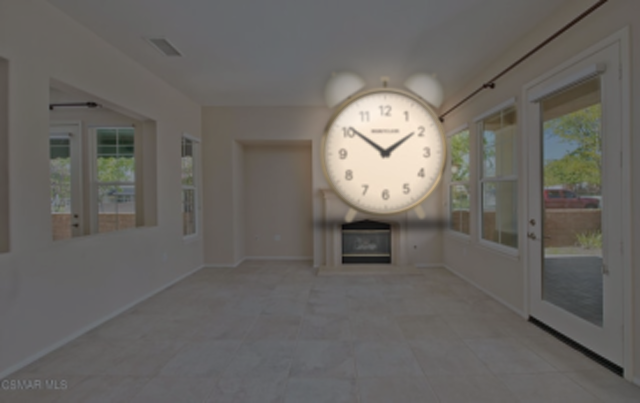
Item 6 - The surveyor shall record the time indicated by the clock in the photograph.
1:51
